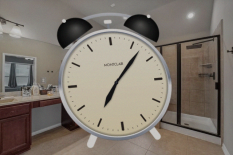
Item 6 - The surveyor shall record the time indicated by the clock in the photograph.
7:07
